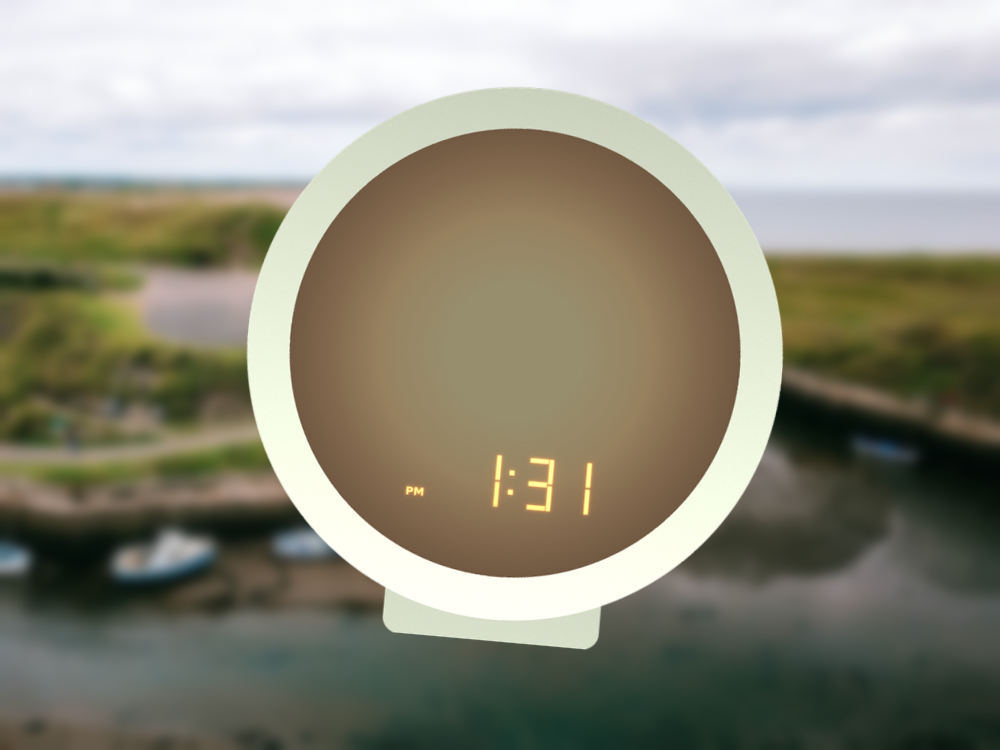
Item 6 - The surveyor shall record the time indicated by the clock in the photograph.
1:31
